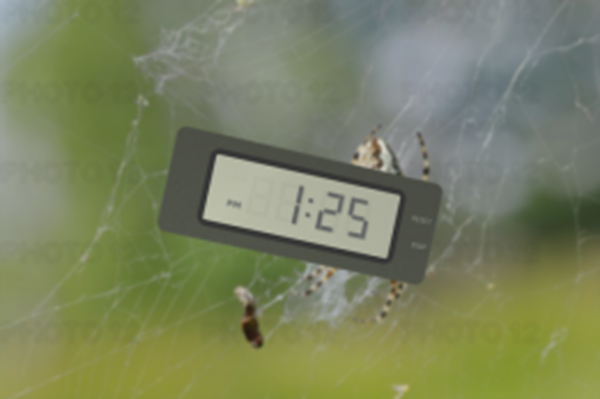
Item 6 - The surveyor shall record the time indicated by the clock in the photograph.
1:25
